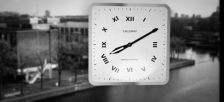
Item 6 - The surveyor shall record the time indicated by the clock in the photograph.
8:10
